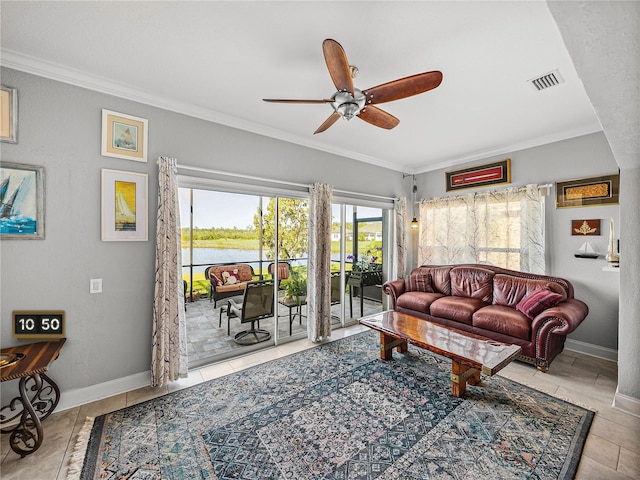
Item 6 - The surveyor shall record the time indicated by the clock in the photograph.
10:50
